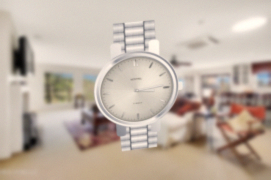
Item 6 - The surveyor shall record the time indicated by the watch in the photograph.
3:14
